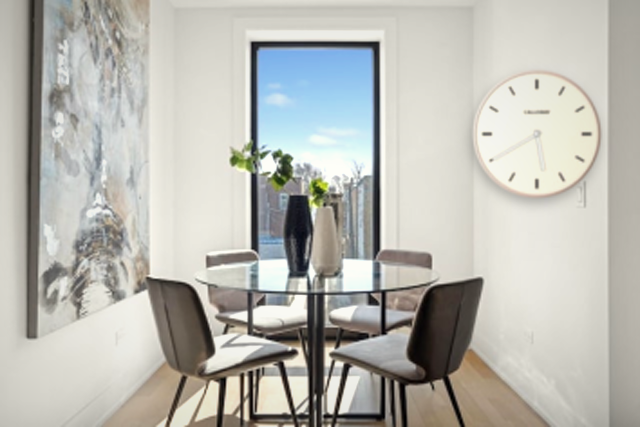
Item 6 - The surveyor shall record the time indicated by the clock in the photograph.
5:40
